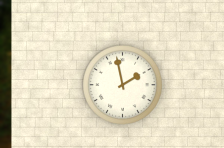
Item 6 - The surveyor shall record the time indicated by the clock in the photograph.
1:58
